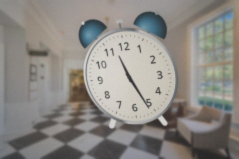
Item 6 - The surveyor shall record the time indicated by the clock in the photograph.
11:26
